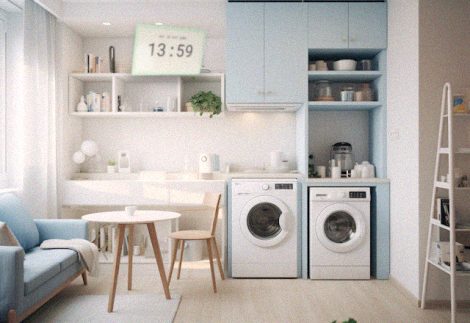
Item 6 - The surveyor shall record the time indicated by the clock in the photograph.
13:59
